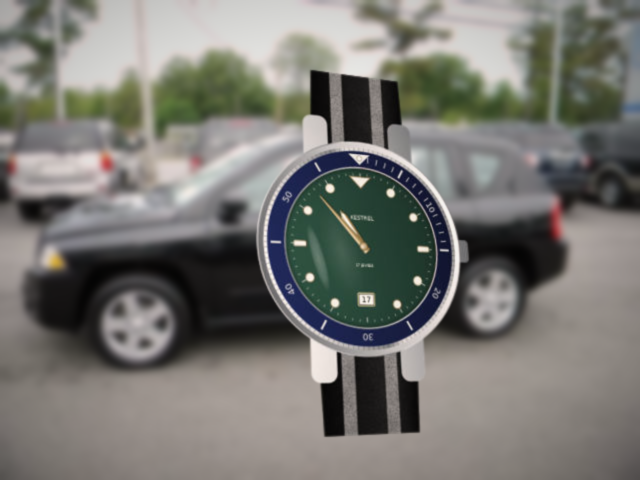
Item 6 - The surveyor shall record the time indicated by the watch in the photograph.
10:53
